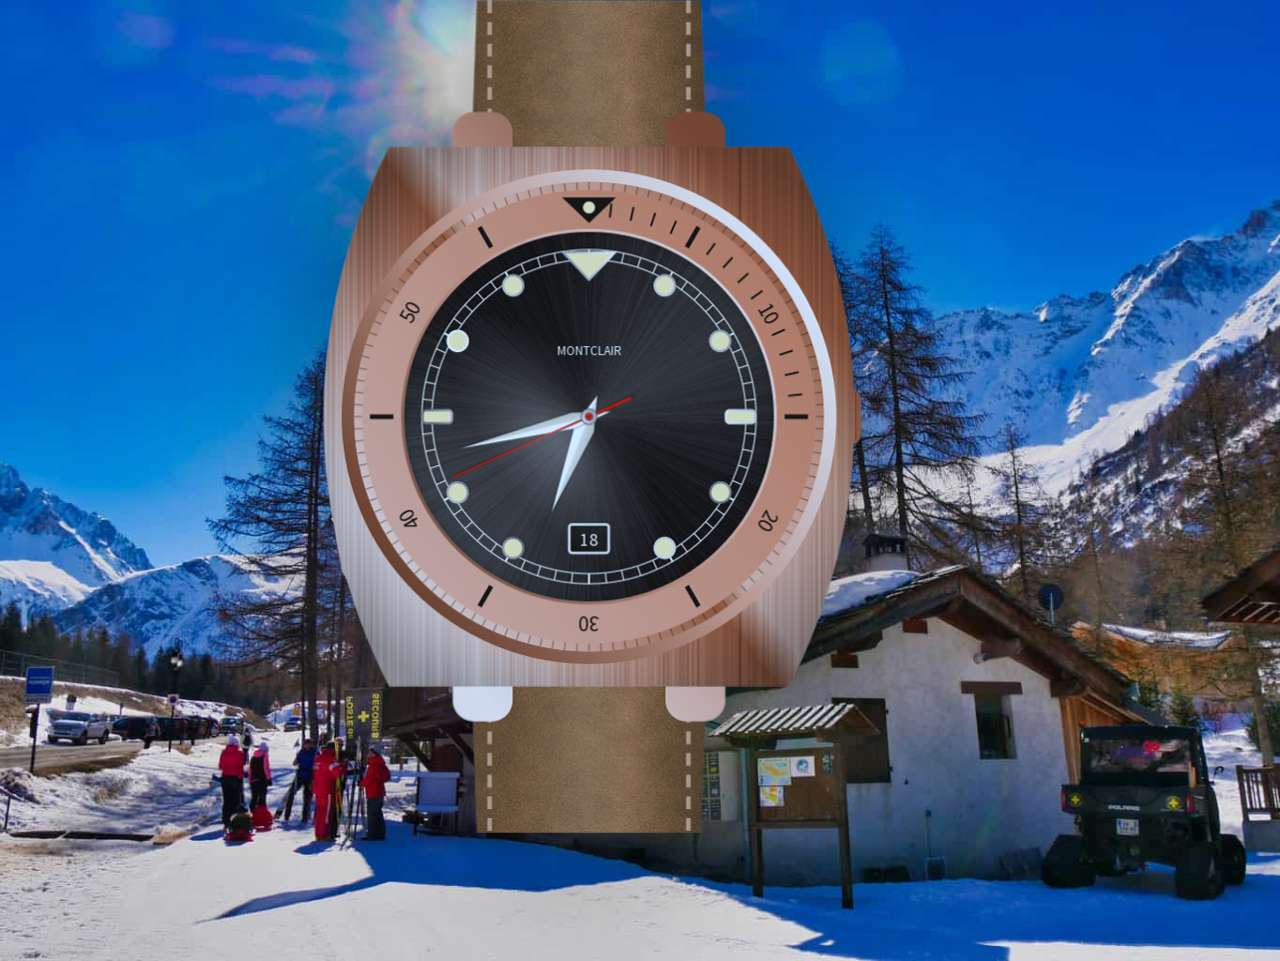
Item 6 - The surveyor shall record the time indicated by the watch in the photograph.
6:42:41
